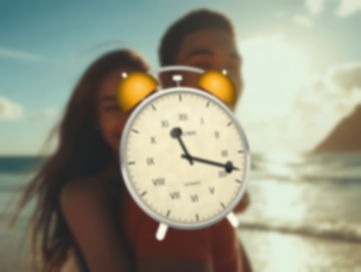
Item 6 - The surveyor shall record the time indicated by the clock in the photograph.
11:18
